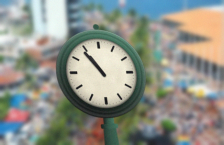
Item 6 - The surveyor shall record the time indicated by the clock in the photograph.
10:54
